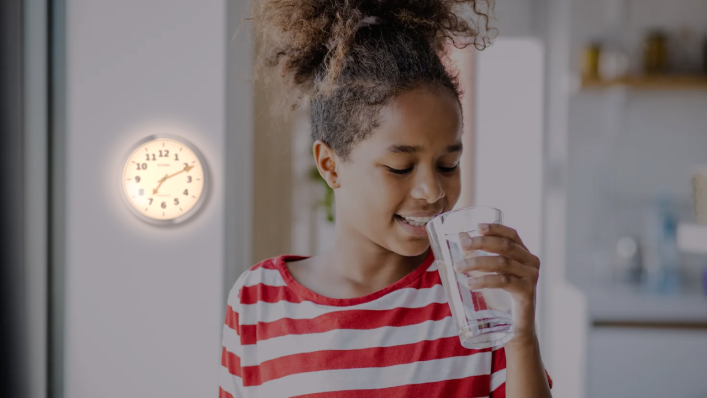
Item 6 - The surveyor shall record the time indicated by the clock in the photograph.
7:11
